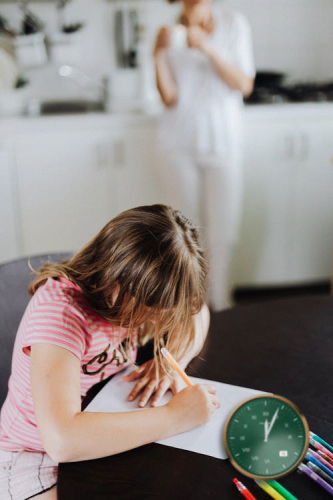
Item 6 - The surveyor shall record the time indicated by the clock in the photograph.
12:04
